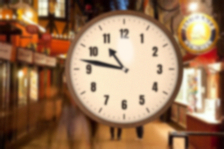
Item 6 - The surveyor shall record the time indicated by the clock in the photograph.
10:47
